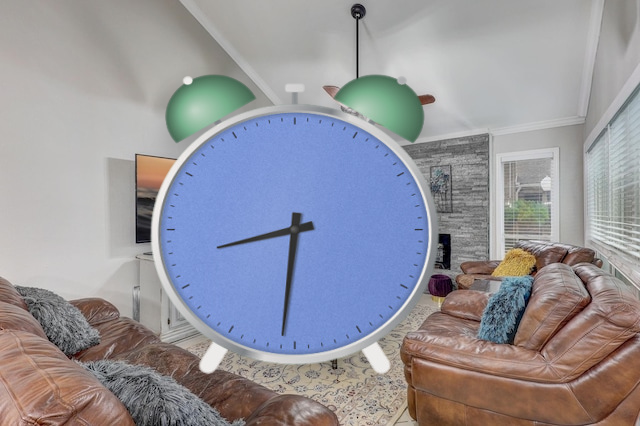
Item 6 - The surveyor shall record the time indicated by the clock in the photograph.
8:31
